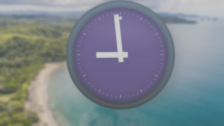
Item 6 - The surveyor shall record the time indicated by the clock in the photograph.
8:59
